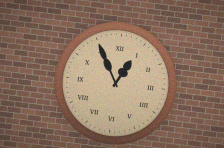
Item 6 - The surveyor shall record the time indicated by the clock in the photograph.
12:55
